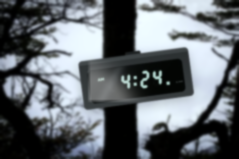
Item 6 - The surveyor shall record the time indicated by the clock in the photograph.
4:24
